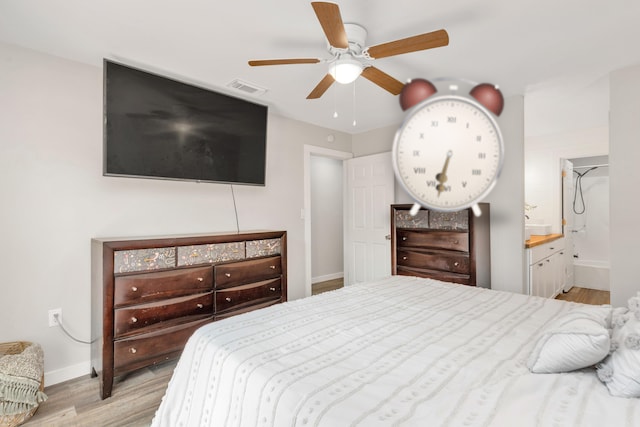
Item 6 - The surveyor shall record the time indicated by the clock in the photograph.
6:32
